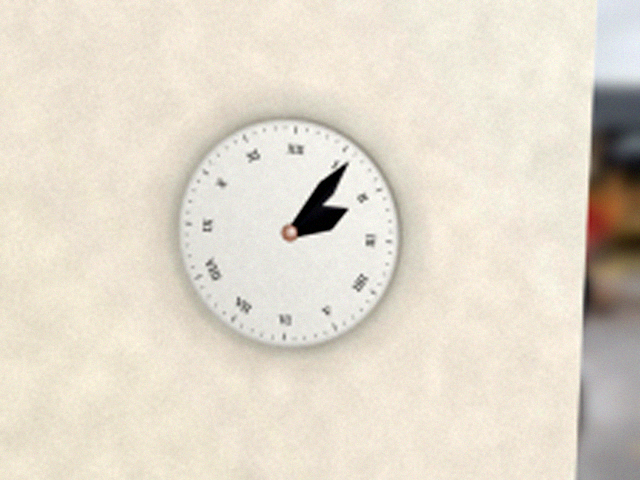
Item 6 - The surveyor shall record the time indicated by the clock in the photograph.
2:06
